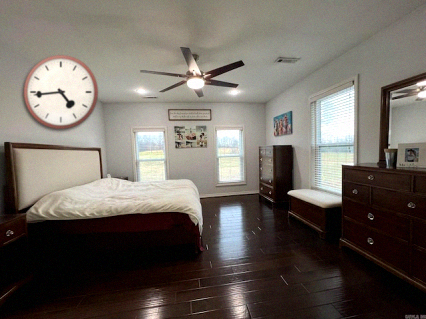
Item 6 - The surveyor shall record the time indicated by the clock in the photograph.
4:44
